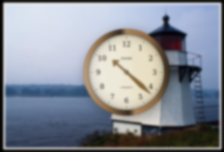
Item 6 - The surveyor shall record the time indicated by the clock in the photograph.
10:22
